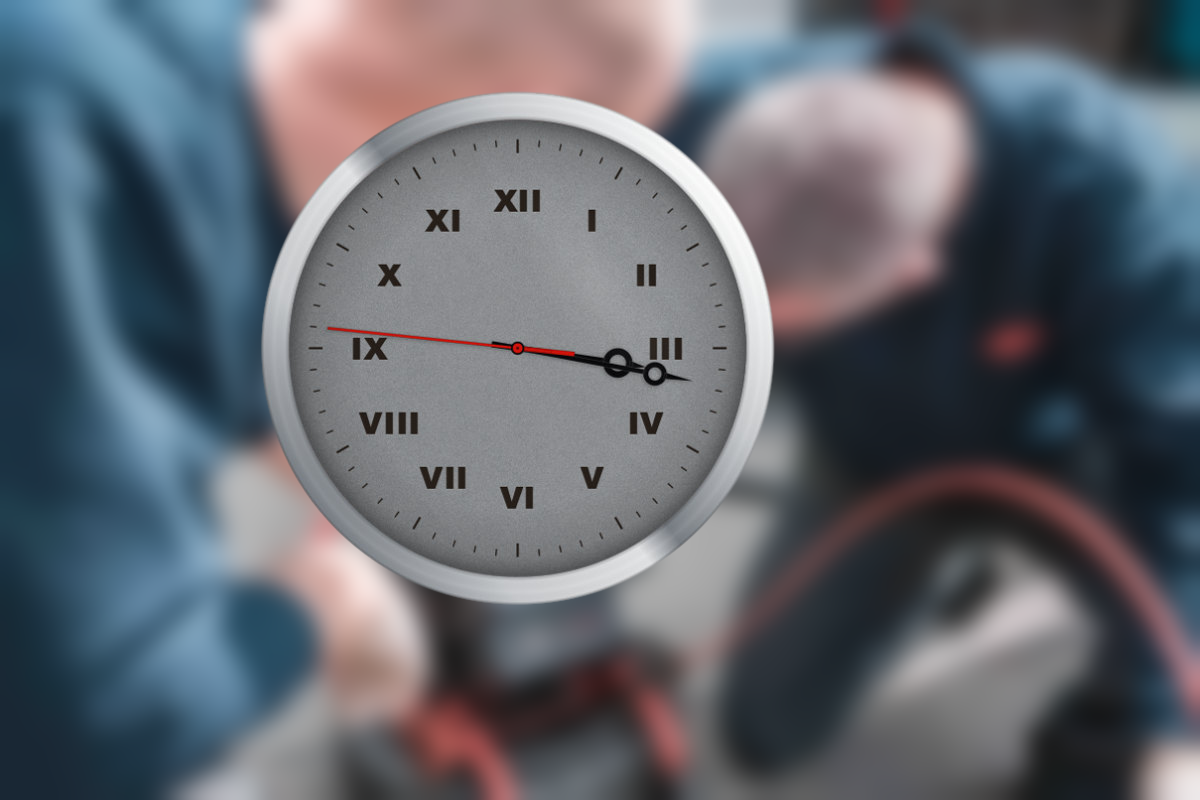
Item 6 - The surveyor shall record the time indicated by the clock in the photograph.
3:16:46
